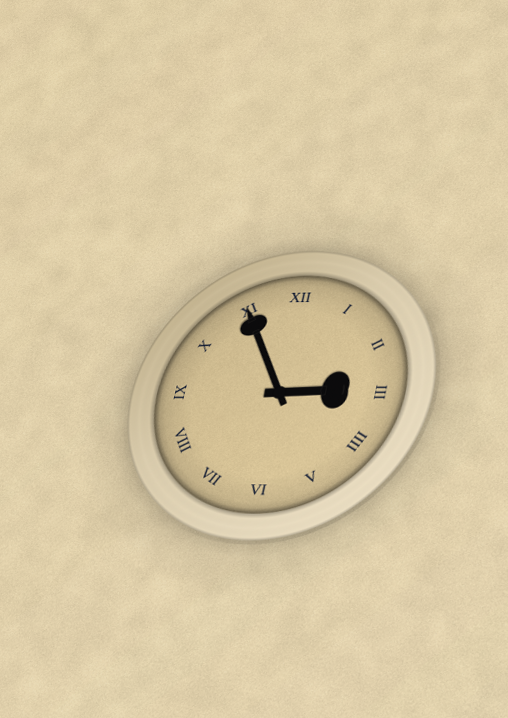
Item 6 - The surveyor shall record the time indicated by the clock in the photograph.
2:55
